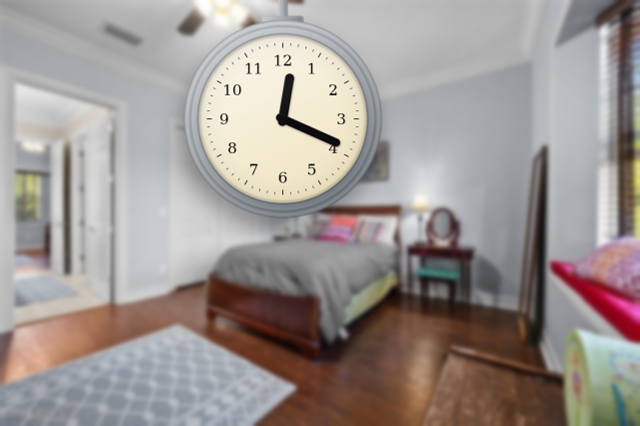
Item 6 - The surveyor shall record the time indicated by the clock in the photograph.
12:19
